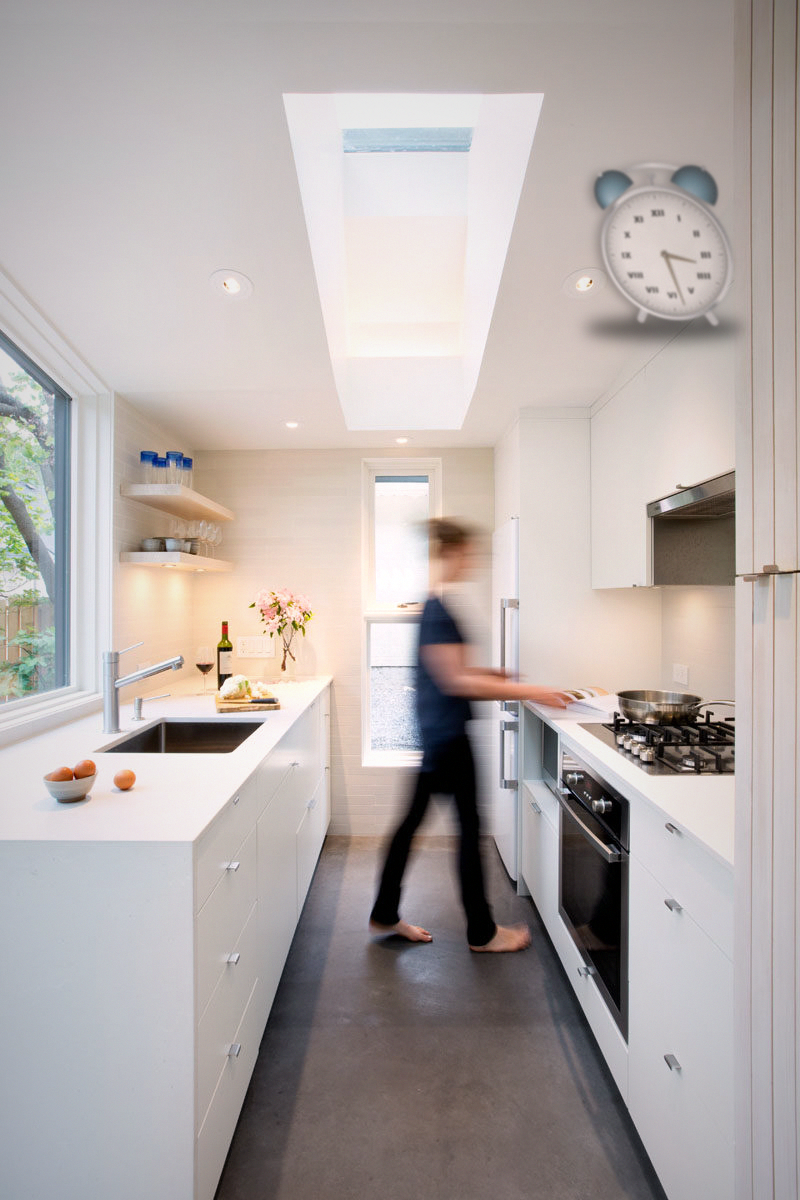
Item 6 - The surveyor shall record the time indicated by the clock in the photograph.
3:28
